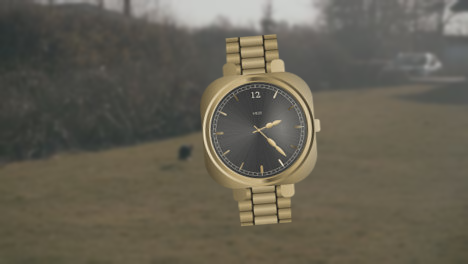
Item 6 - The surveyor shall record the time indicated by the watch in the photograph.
2:23
